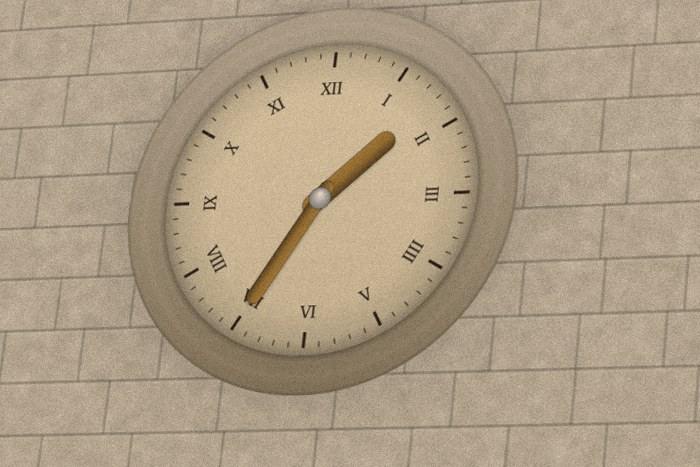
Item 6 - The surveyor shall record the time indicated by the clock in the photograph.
1:35
